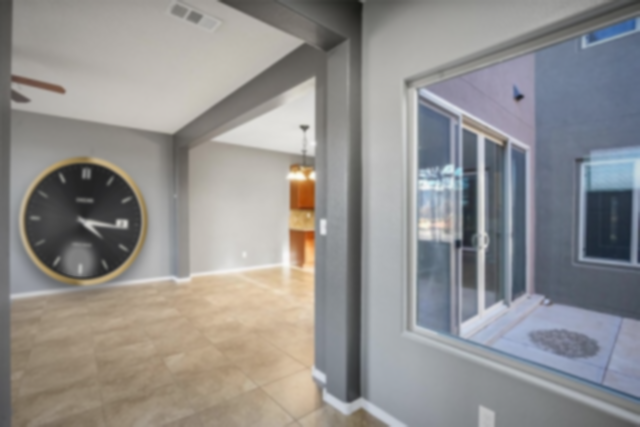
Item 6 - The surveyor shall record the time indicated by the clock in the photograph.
4:16
